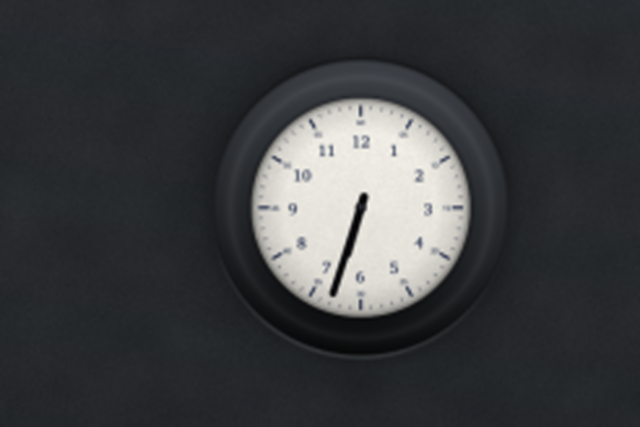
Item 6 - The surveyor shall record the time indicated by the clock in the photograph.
6:33
